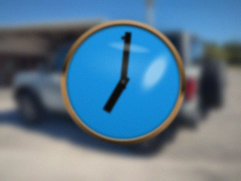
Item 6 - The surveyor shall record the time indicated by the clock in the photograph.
7:01
